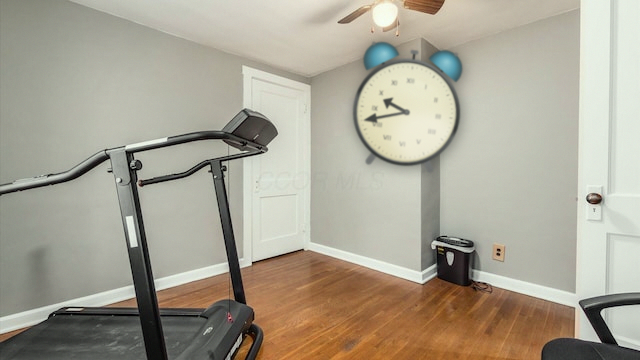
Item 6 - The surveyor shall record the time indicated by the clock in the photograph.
9:42
